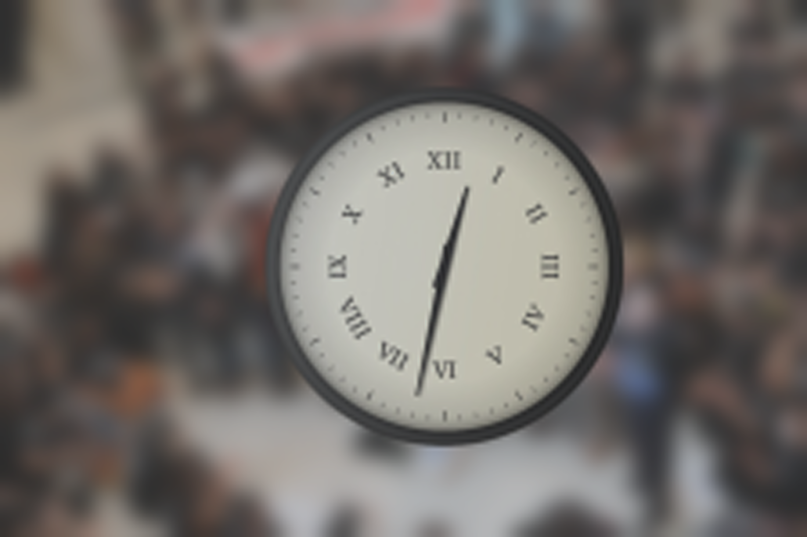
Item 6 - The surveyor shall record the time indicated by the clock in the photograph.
12:32
